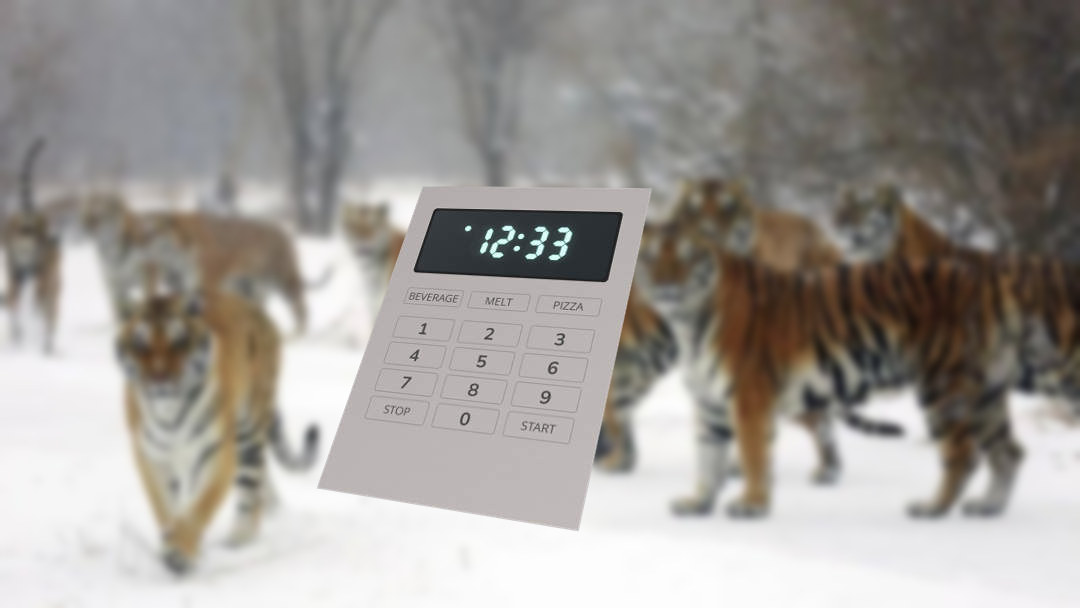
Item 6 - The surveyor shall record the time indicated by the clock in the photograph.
12:33
